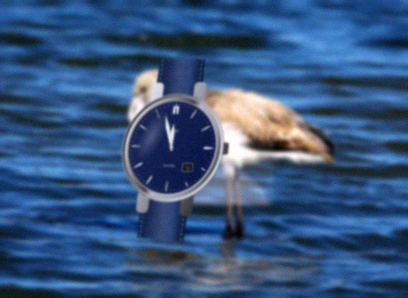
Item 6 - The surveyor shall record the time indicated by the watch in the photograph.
11:57
